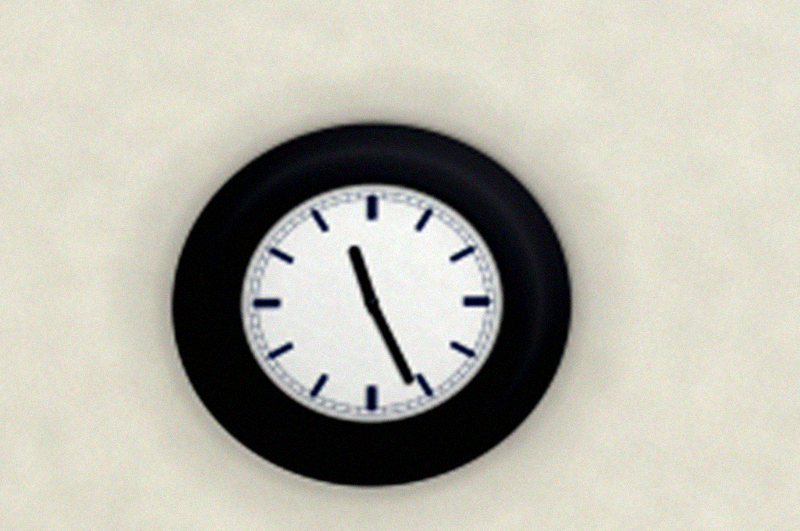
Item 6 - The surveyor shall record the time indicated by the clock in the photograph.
11:26
